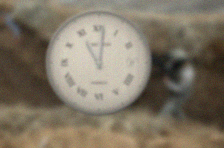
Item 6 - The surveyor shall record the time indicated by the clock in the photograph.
11:01
